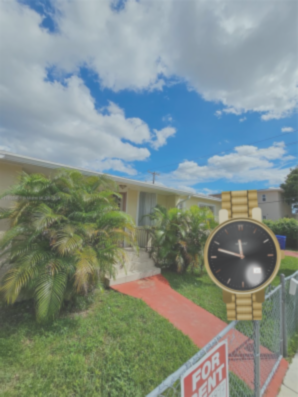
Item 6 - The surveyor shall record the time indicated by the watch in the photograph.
11:48
